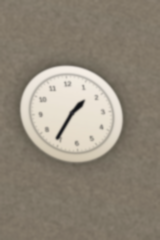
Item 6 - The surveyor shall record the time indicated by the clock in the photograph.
1:36
